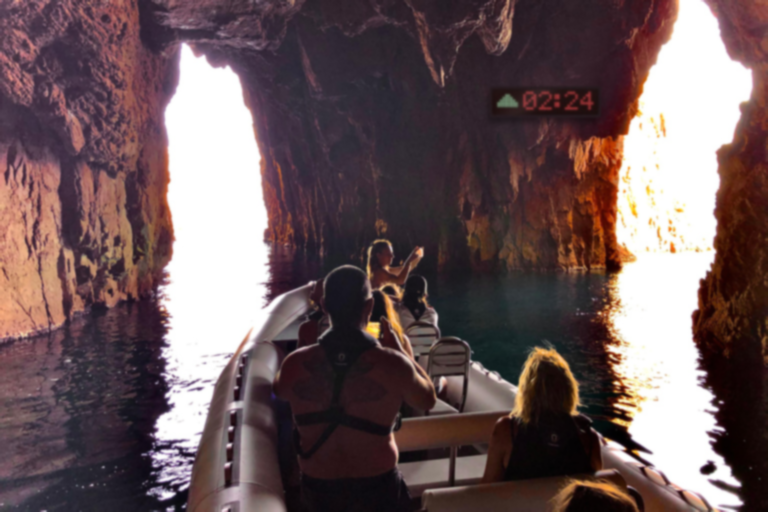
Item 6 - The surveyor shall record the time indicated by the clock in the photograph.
2:24
